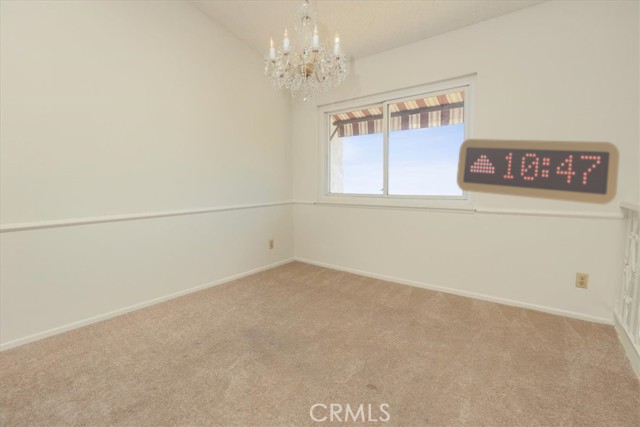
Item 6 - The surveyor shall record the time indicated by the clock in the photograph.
10:47
